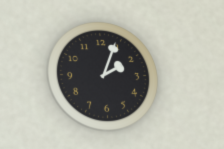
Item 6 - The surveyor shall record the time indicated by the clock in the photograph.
2:04
